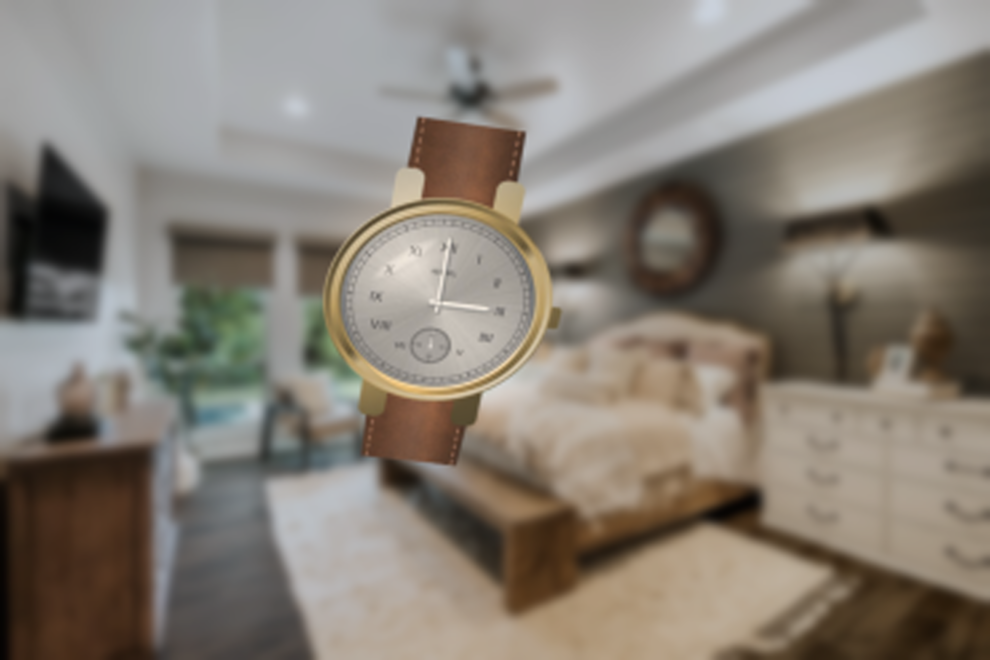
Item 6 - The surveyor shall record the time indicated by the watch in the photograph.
3:00
